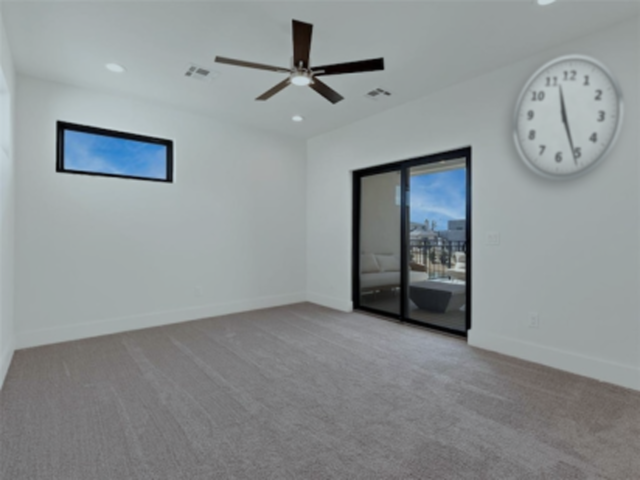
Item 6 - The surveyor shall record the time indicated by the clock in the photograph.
11:26
